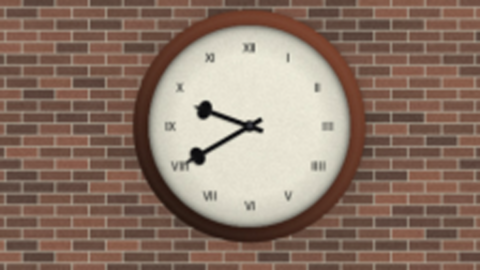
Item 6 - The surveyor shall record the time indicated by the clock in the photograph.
9:40
